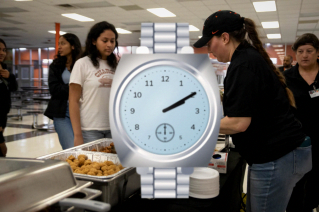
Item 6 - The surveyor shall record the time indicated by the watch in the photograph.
2:10
